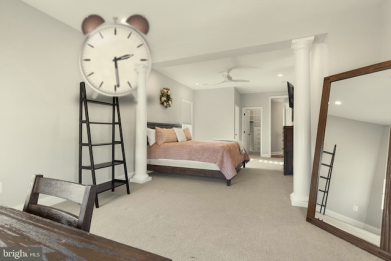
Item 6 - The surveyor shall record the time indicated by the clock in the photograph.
2:29
